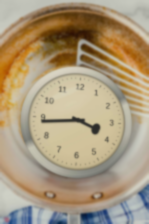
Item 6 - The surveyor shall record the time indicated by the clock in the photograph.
3:44
